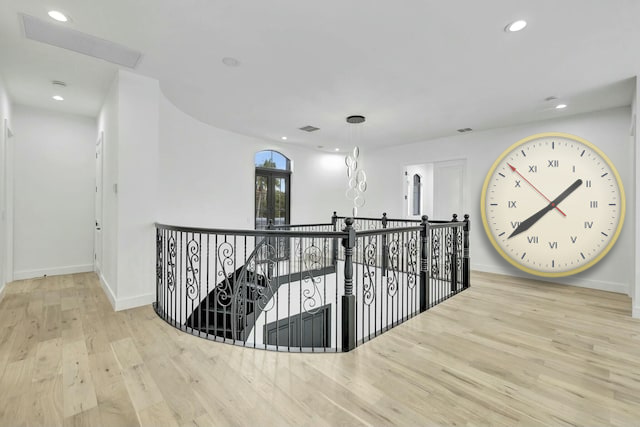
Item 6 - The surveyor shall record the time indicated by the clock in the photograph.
1:38:52
